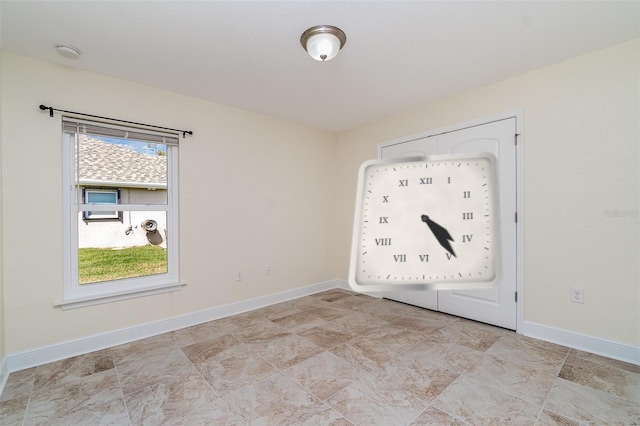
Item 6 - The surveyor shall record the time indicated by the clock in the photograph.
4:24
